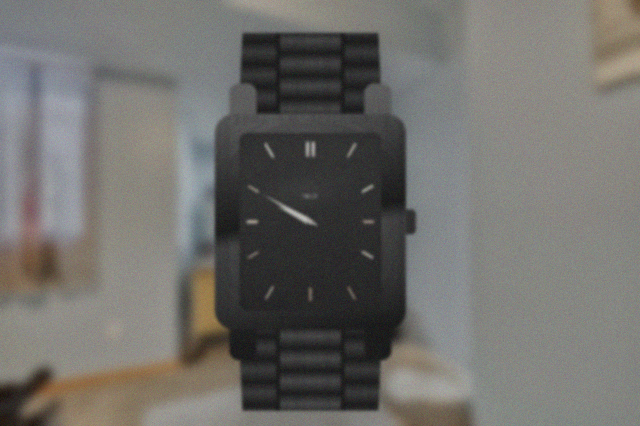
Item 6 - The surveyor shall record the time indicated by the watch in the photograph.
9:50
